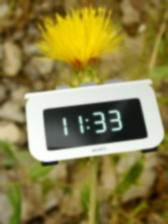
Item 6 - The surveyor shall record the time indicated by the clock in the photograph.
11:33
